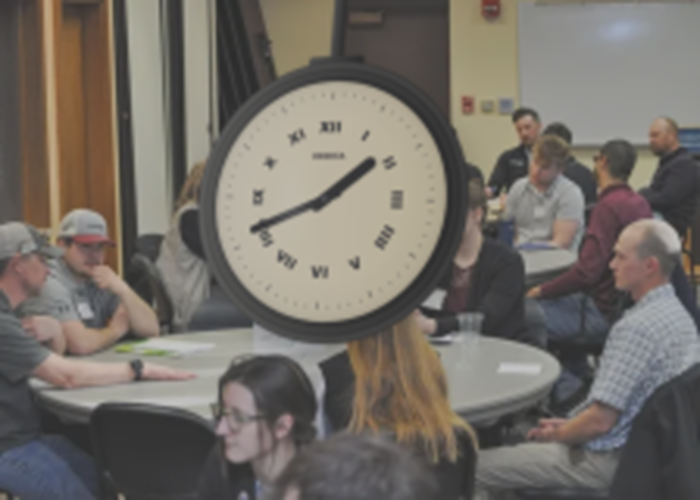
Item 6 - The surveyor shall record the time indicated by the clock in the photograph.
1:41
